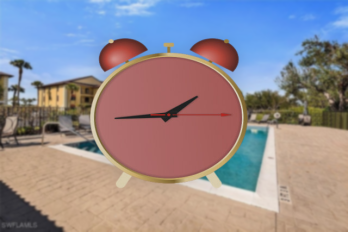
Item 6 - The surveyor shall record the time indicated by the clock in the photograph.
1:44:15
